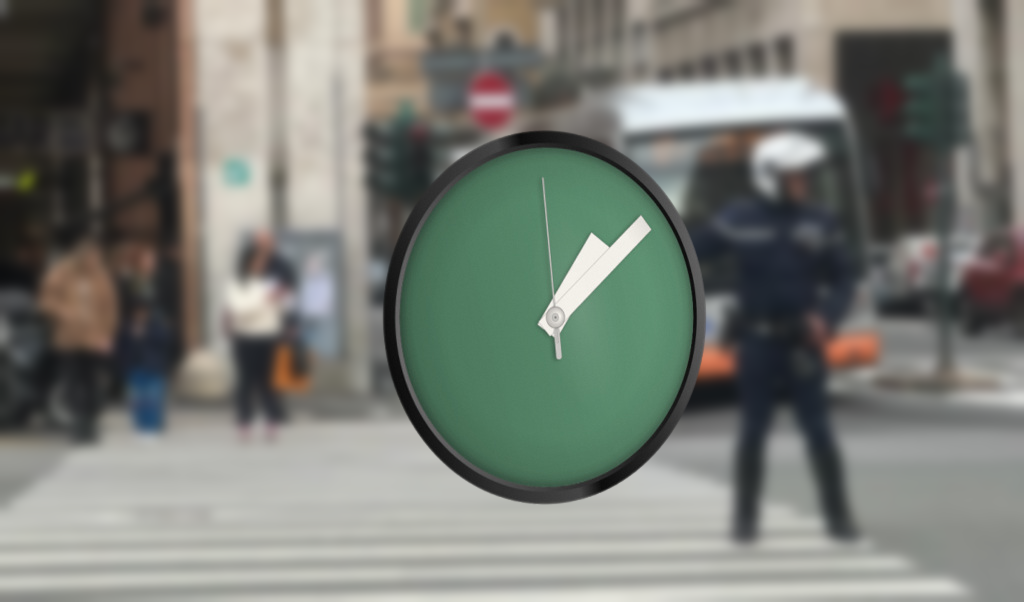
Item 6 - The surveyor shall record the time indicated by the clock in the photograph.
1:07:59
